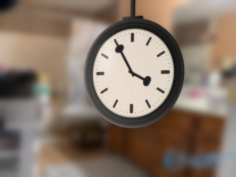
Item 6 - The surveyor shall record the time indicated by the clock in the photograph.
3:55
